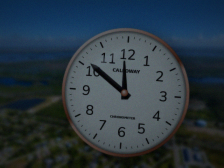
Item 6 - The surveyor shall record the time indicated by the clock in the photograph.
11:51
